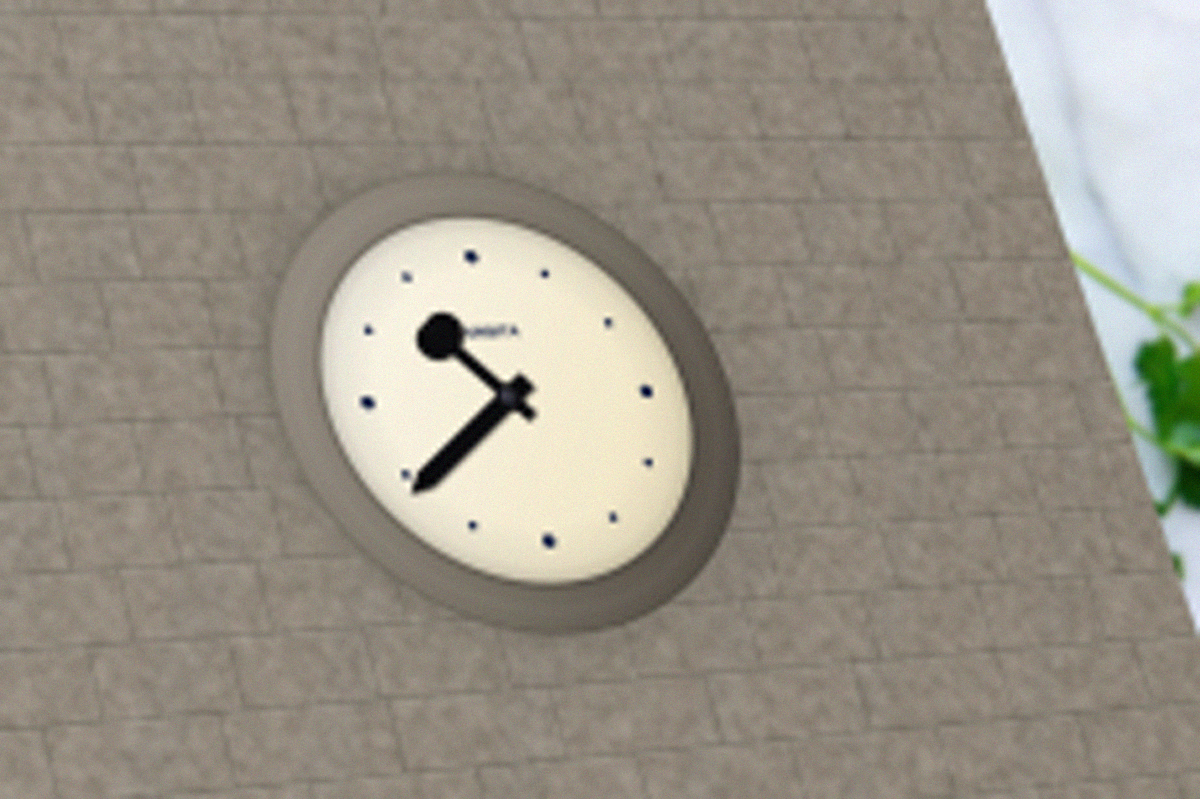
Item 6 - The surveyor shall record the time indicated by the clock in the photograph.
10:39
